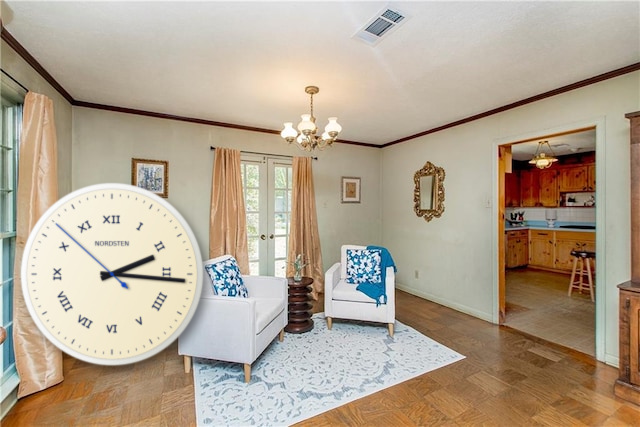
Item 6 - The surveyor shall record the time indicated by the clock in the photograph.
2:15:52
